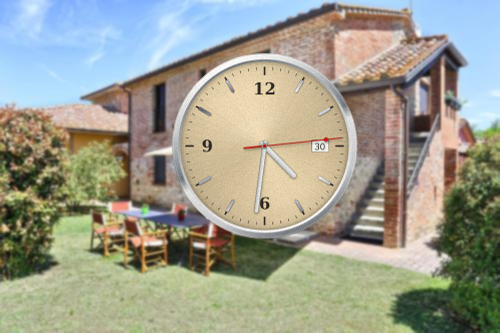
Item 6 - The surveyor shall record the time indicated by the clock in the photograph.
4:31:14
